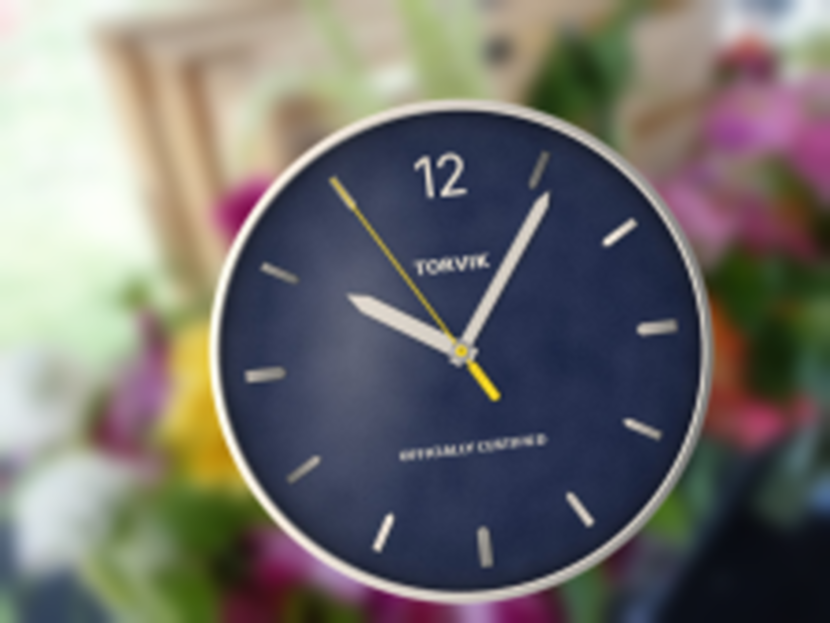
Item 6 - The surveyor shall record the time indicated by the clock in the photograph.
10:05:55
